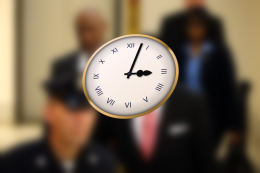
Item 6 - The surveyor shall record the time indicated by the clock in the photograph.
3:03
